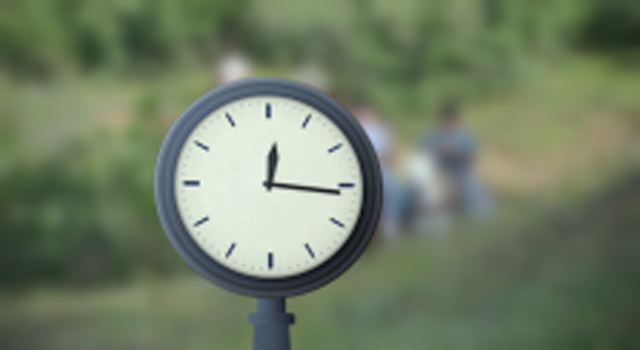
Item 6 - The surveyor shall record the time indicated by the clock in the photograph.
12:16
